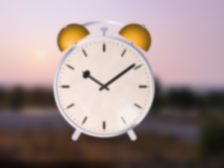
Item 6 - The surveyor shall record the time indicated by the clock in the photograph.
10:09
